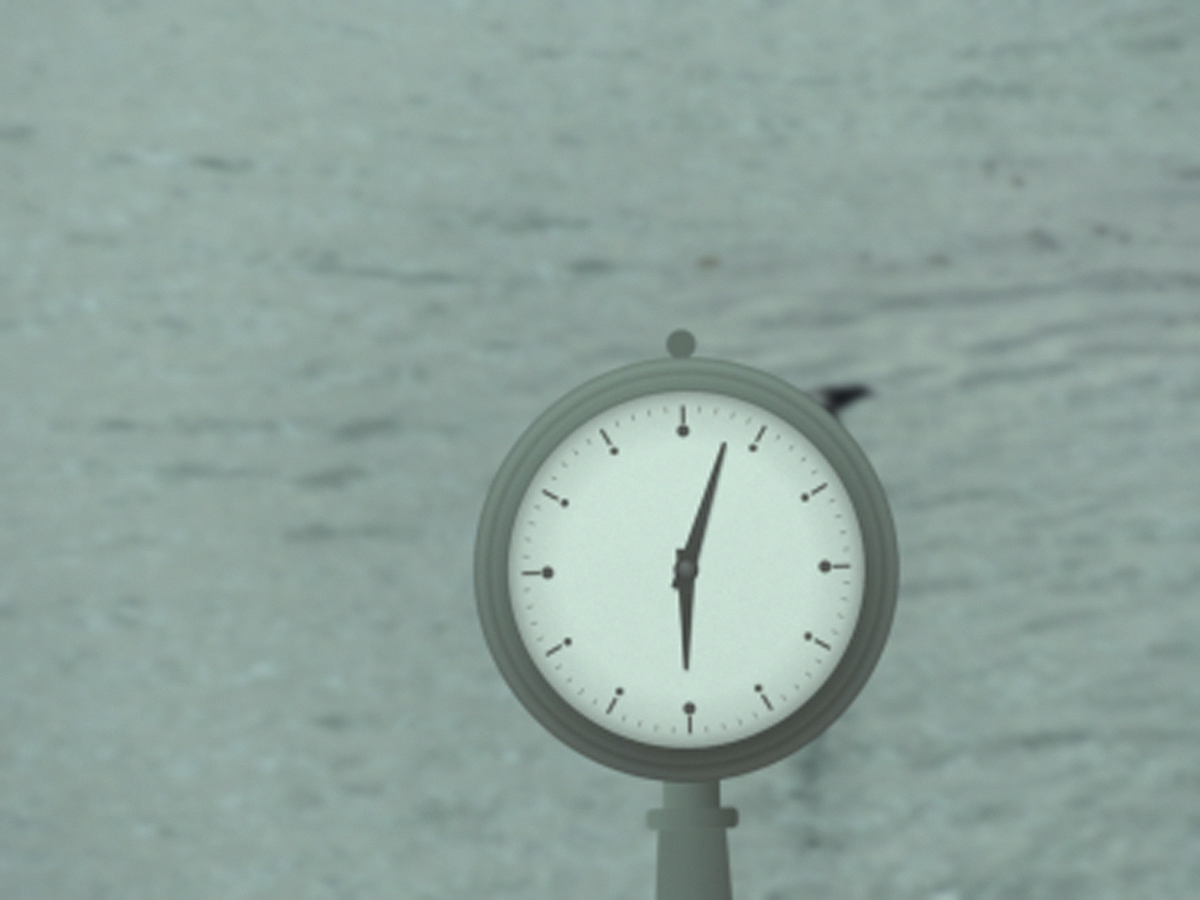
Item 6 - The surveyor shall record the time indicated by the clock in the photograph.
6:03
